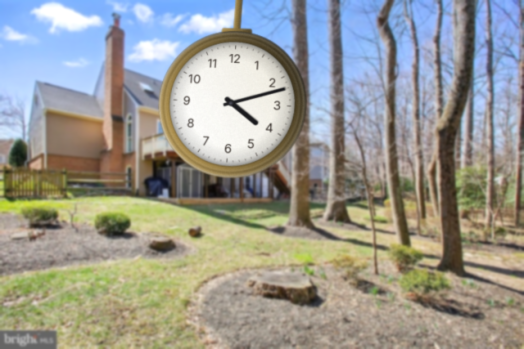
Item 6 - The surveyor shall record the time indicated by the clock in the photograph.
4:12
